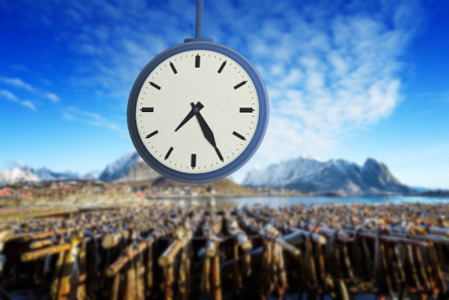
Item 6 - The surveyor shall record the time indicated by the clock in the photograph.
7:25
